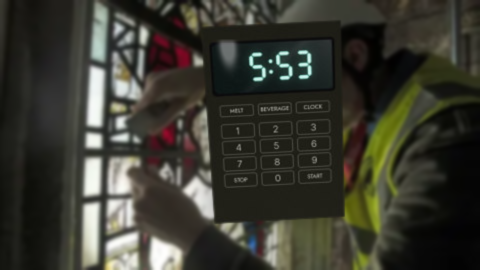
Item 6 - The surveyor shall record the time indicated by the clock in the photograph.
5:53
